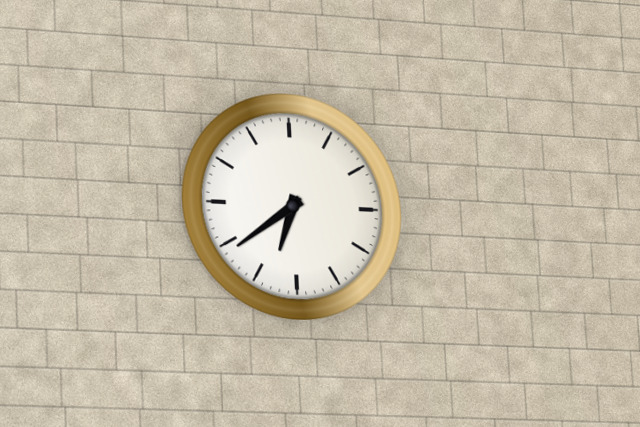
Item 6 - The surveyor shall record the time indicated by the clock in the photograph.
6:39
